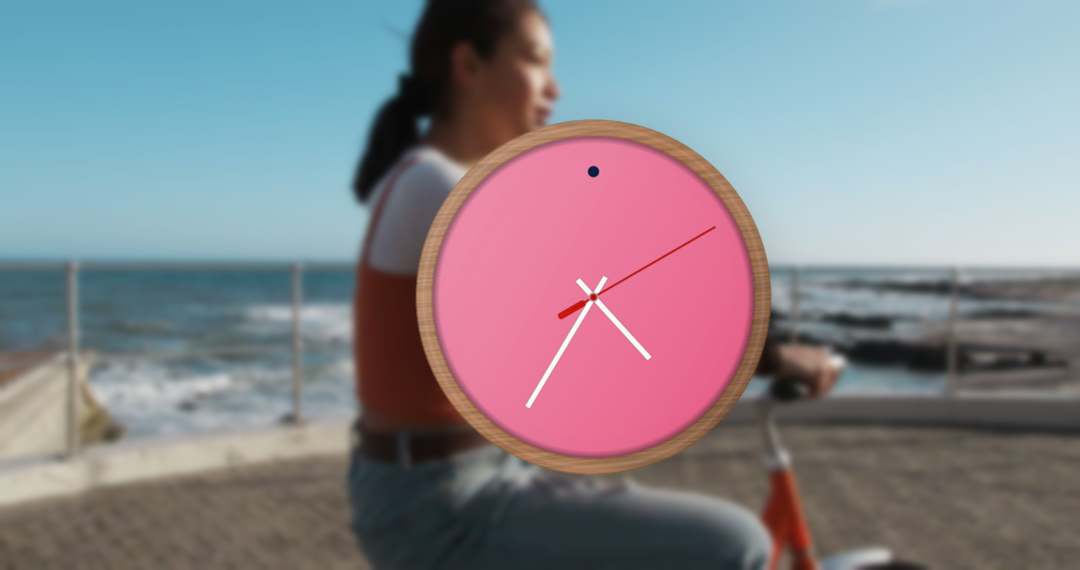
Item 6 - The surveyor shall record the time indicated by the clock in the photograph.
4:35:10
